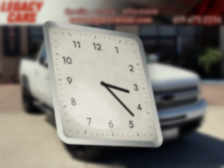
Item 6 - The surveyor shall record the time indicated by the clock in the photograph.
3:23
